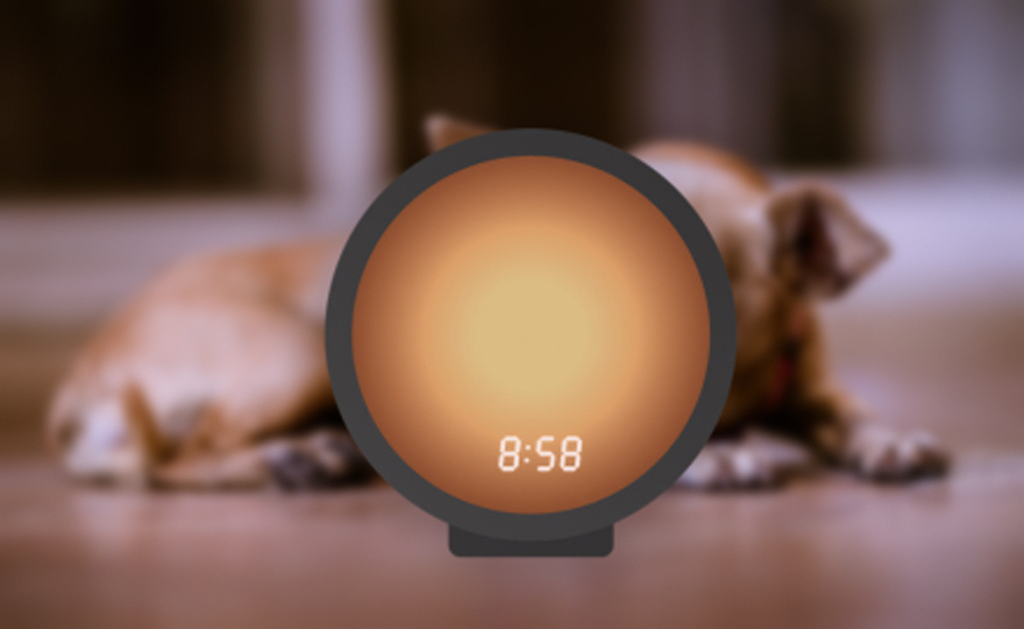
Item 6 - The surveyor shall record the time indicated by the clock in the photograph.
8:58
